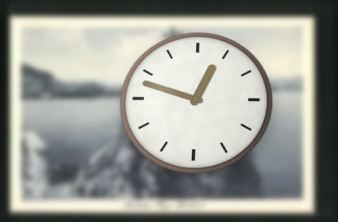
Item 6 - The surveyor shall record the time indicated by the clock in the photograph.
12:48
